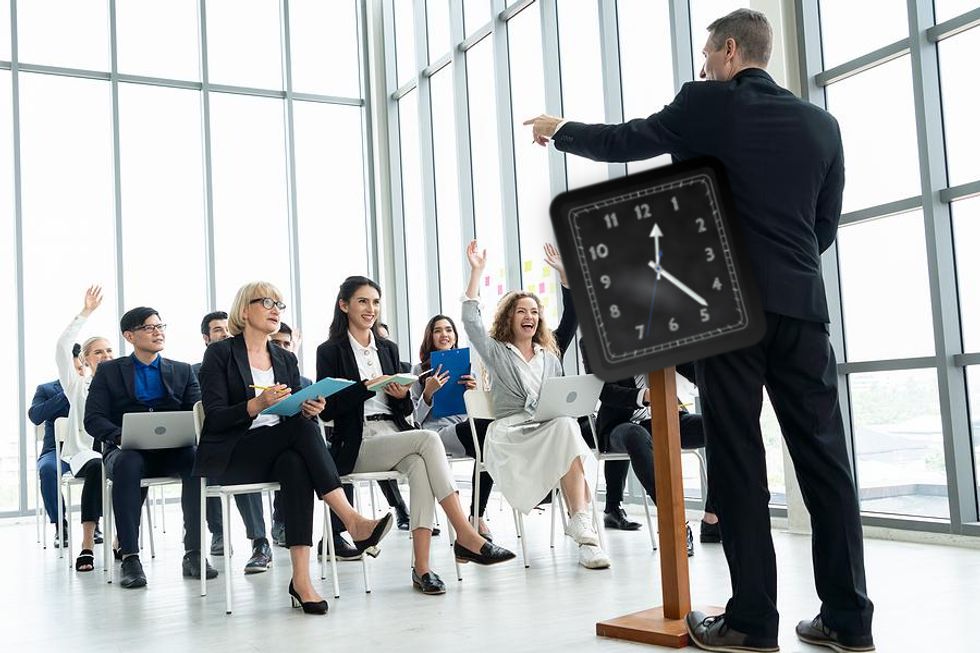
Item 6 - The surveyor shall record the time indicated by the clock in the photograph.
12:23:34
